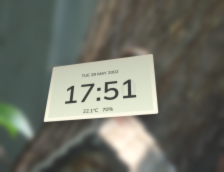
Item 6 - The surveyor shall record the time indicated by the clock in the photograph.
17:51
